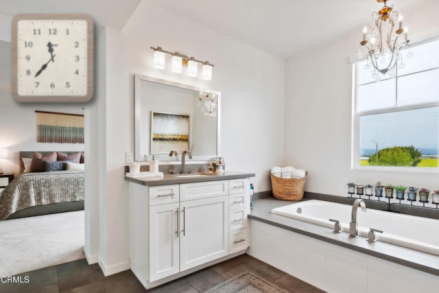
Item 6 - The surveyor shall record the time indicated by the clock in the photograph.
11:37
